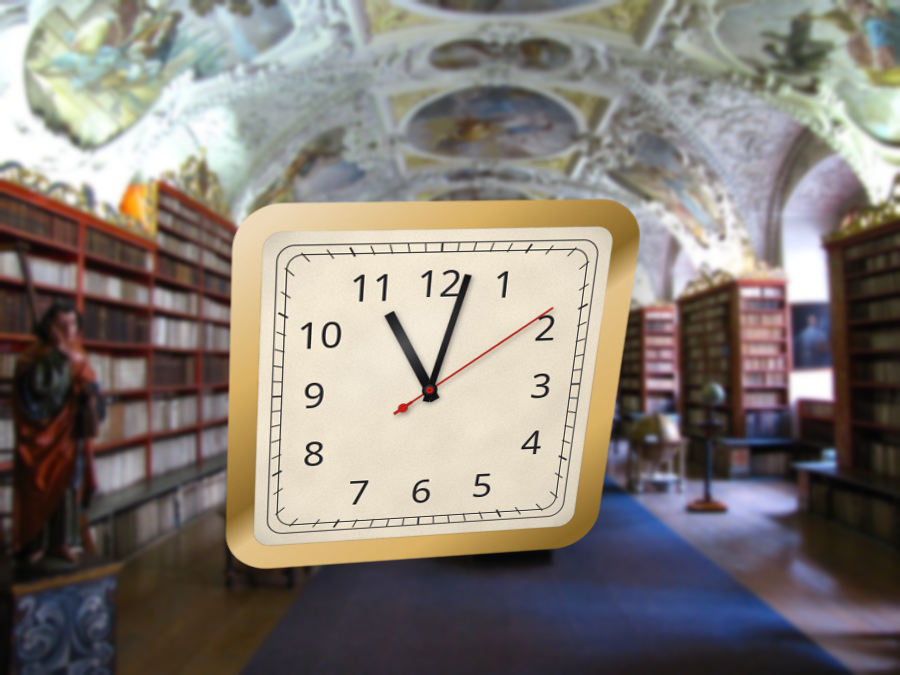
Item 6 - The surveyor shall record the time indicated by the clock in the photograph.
11:02:09
